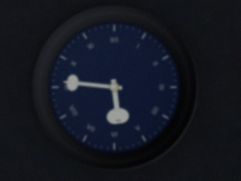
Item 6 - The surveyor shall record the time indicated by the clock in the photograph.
5:46
